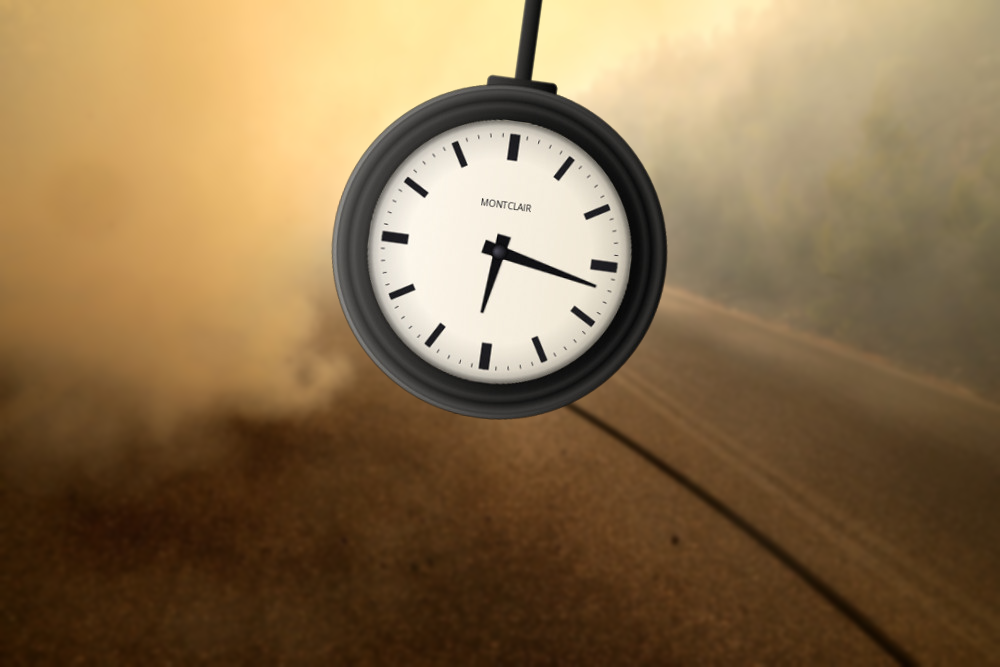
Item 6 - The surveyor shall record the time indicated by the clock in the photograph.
6:17
